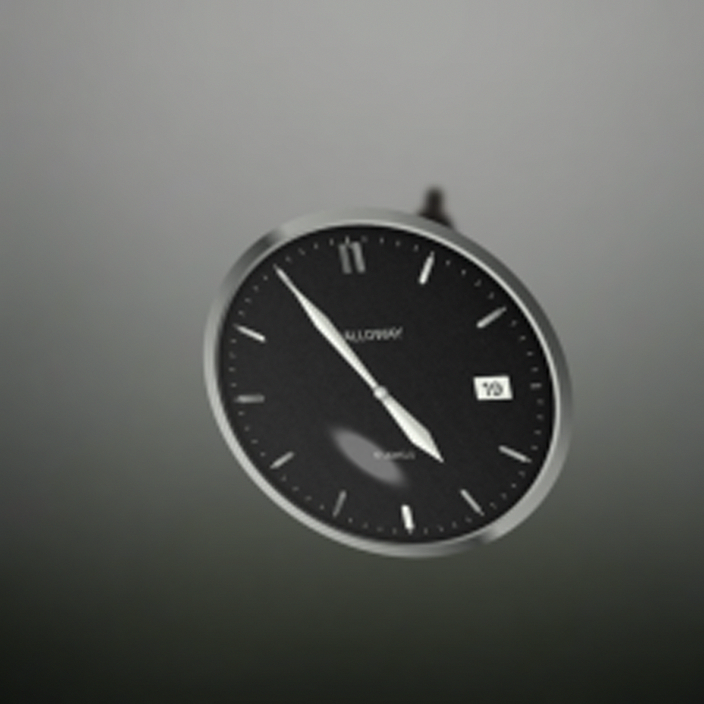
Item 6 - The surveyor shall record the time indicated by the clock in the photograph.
4:55
